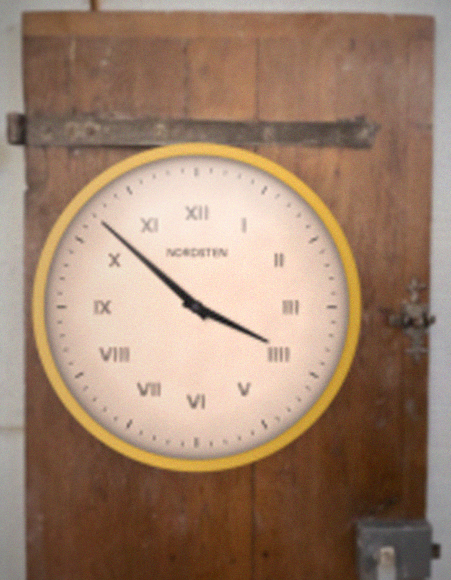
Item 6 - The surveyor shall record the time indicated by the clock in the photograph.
3:52
